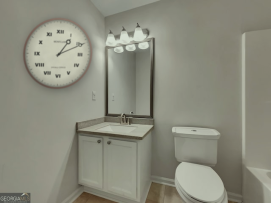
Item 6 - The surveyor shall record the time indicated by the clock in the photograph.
1:11
